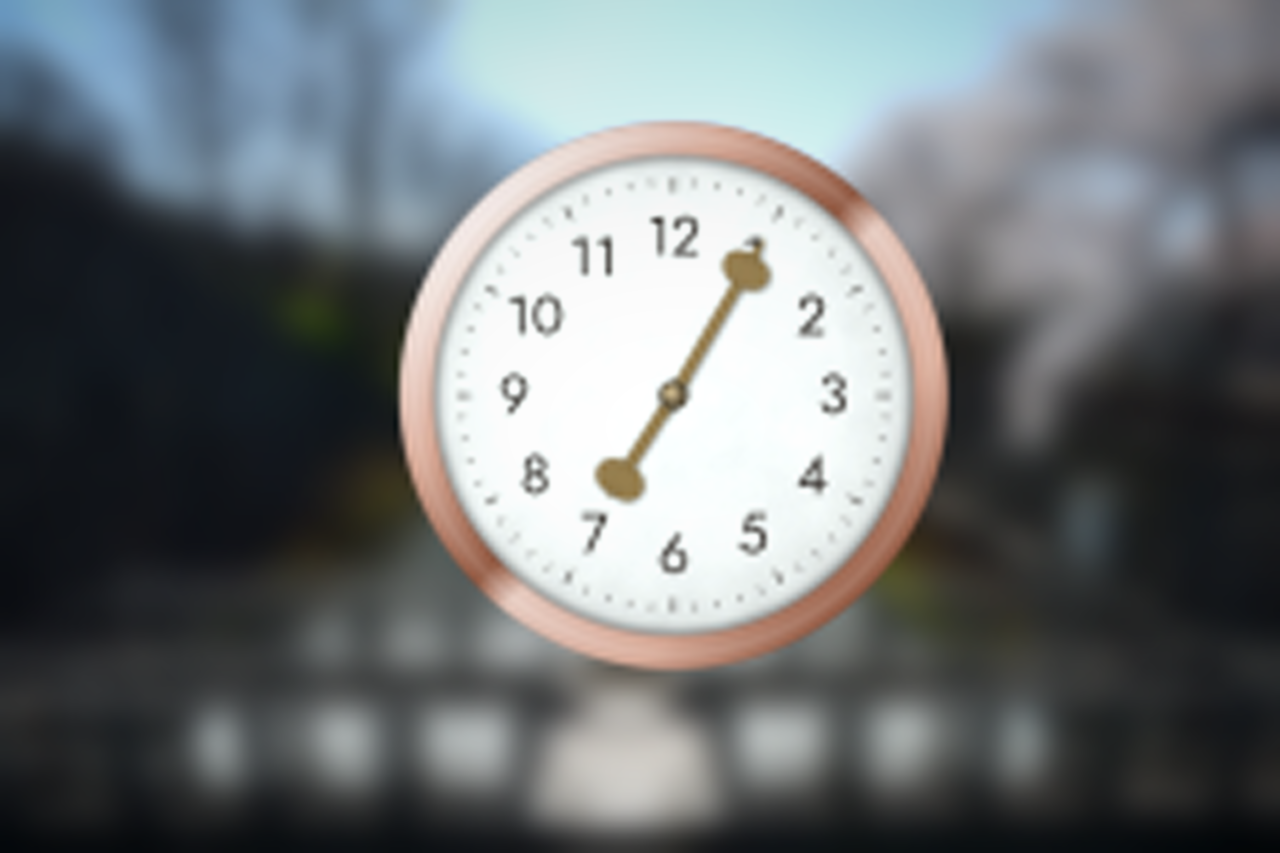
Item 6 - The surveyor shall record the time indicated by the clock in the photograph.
7:05
